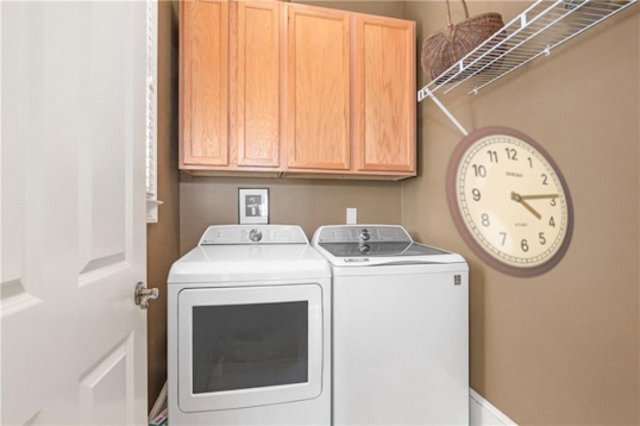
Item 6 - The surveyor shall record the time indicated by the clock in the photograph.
4:14
